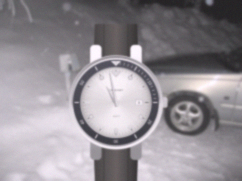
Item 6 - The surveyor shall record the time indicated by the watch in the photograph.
10:58
